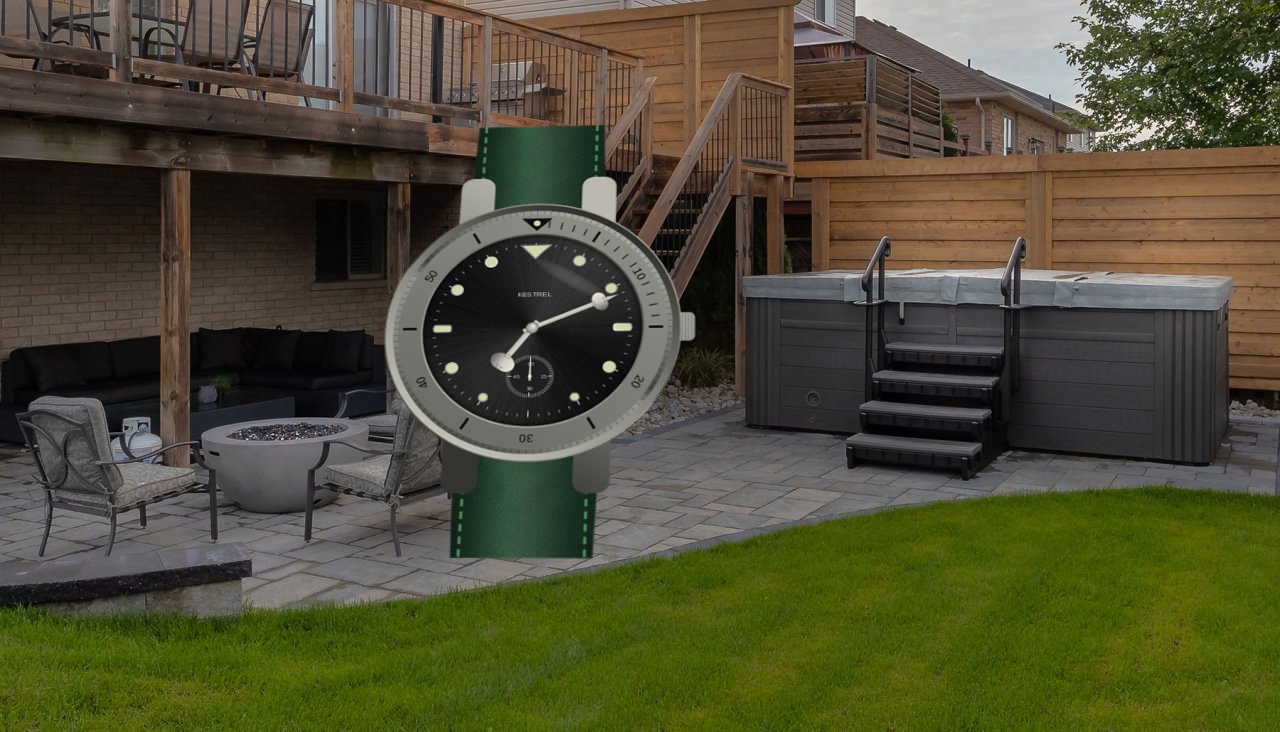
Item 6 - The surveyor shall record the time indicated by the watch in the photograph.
7:11
